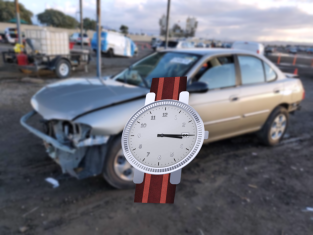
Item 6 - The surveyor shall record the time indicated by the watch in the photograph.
3:15
